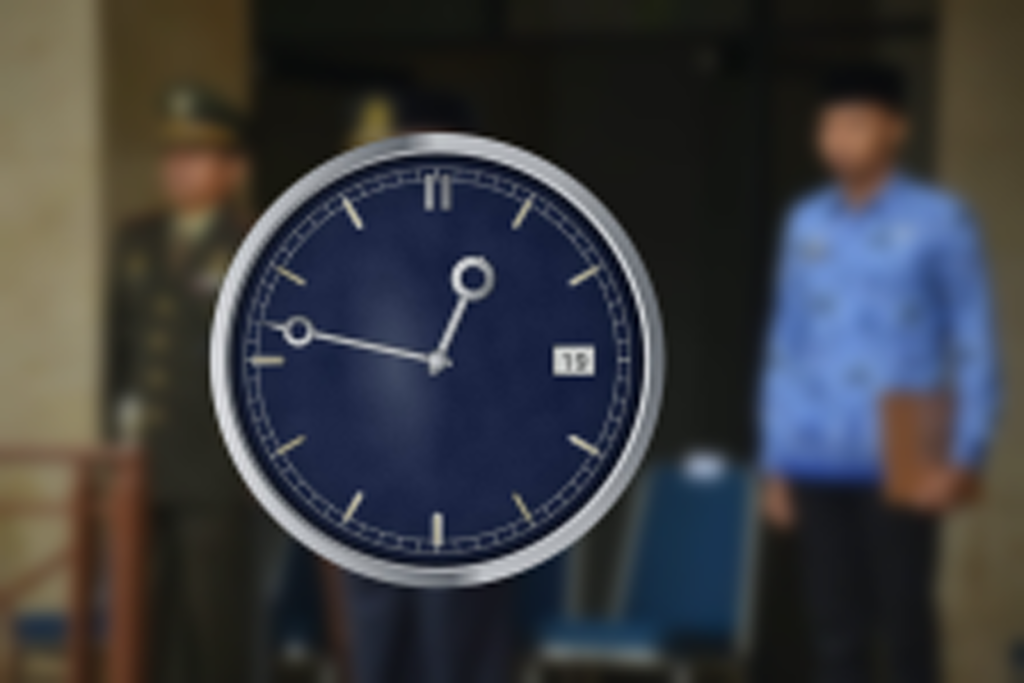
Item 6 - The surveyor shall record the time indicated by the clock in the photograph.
12:47
